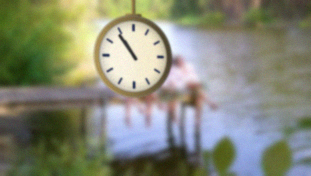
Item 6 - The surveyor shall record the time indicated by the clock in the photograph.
10:54
